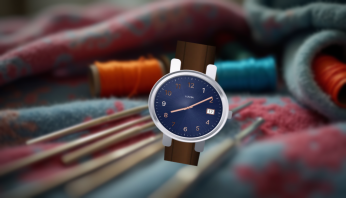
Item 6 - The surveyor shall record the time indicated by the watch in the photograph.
8:09
